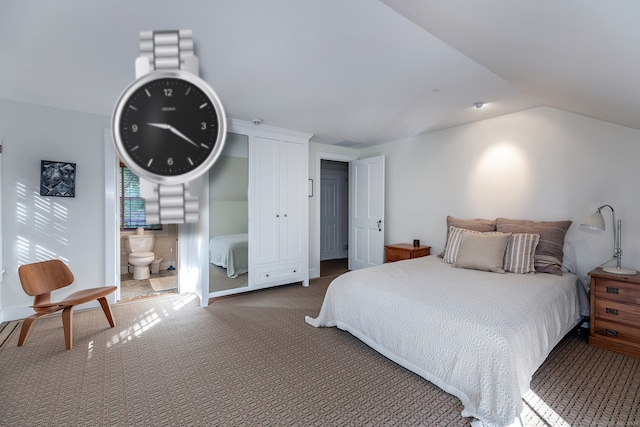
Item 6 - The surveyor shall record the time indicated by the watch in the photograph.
9:21
